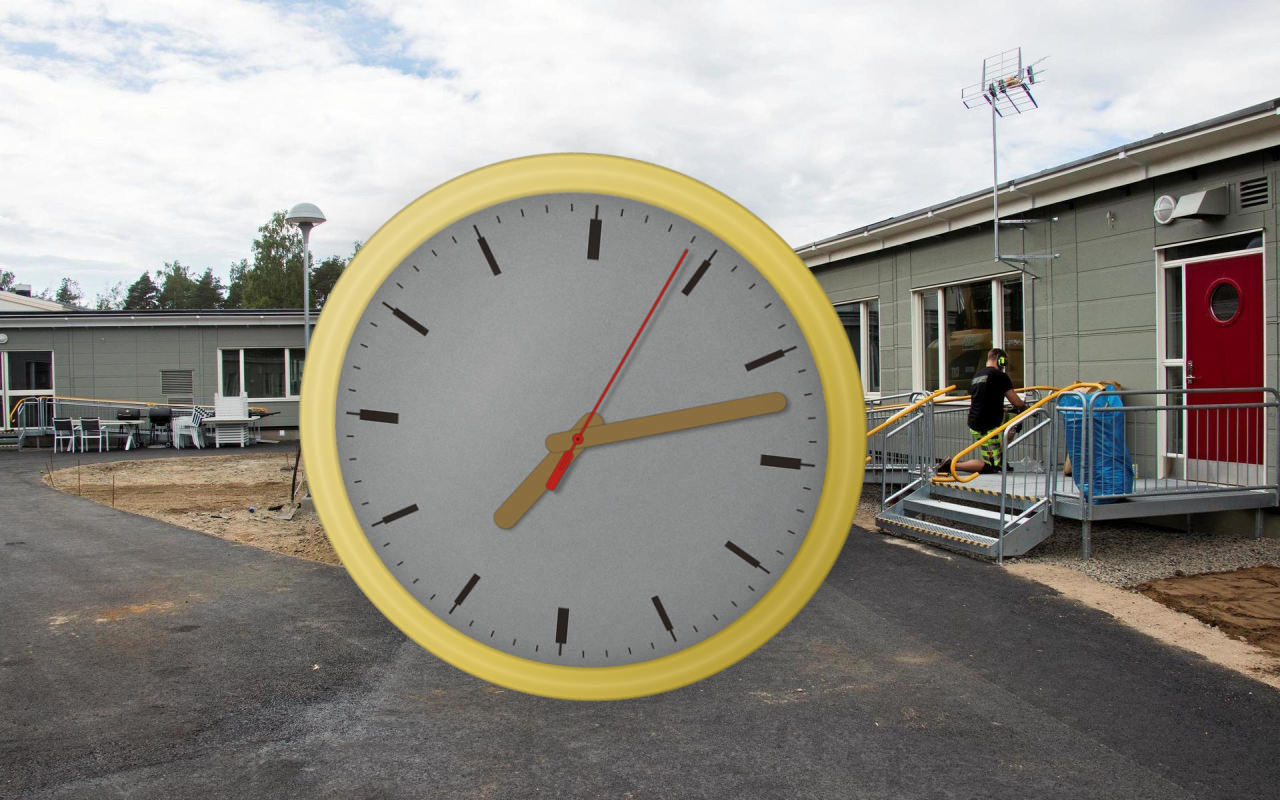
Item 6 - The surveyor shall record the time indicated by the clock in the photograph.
7:12:04
